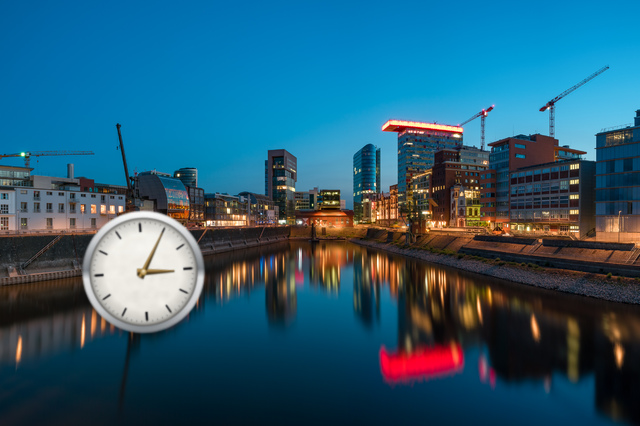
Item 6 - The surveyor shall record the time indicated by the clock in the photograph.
3:05
